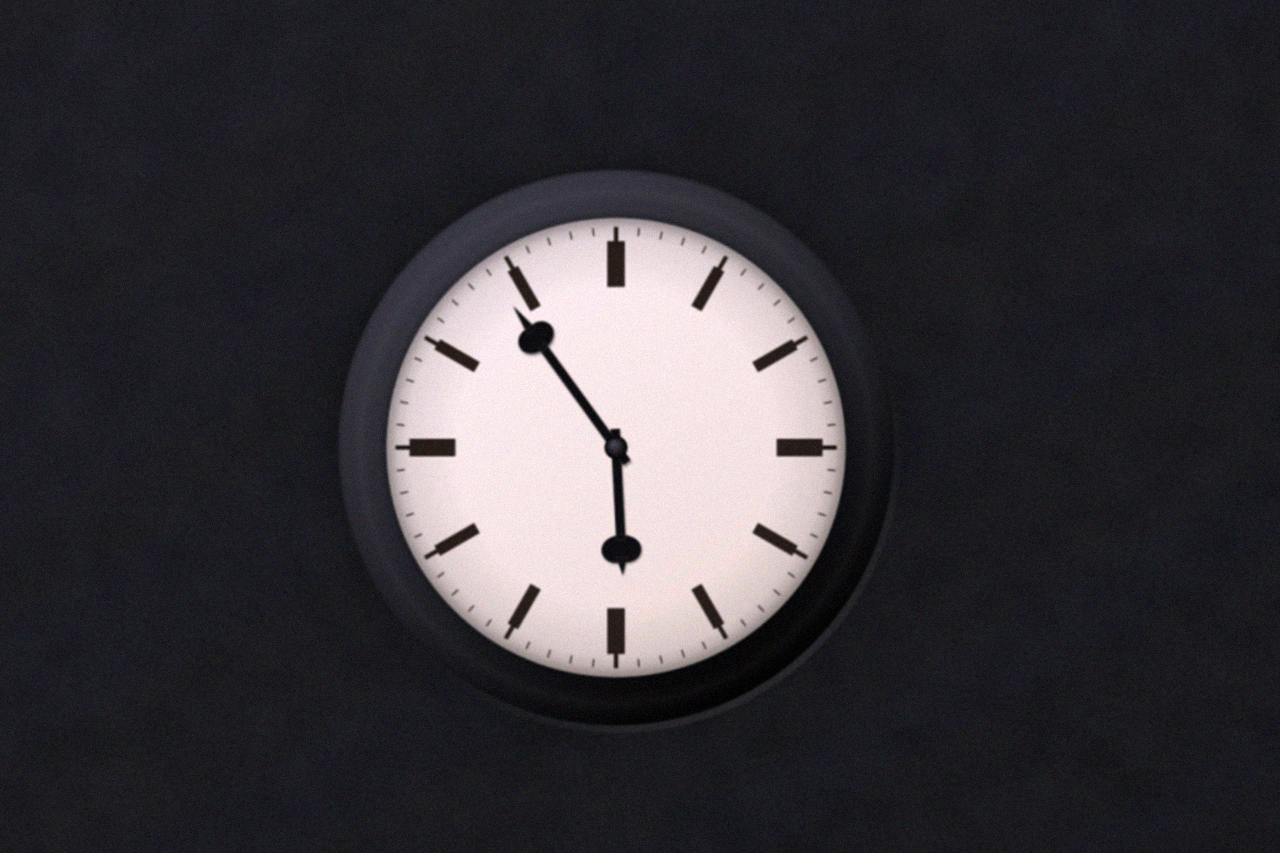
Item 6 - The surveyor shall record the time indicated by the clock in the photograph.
5:54
